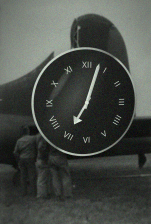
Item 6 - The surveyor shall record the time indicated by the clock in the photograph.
7:03
